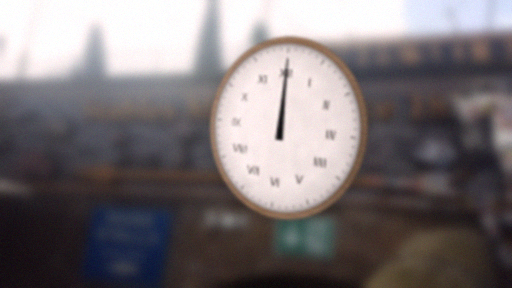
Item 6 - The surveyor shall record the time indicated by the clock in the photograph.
12:00
